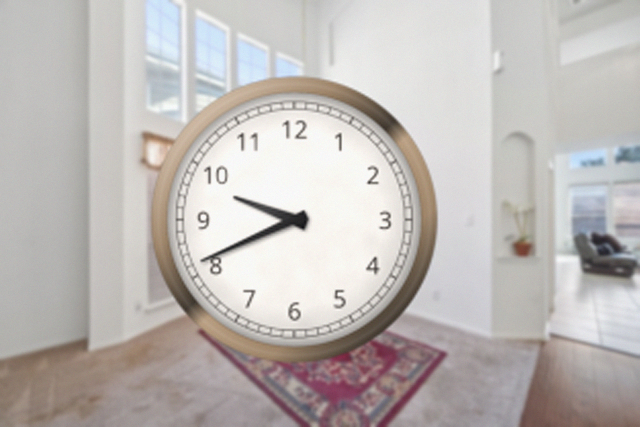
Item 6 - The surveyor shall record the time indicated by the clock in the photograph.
9:41
